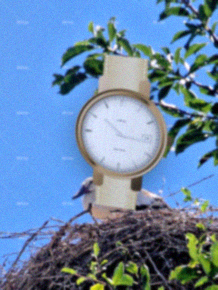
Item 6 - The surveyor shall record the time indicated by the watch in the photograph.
10:16
